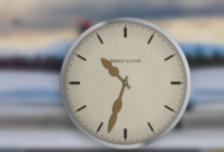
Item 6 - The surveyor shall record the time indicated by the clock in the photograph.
10:33
